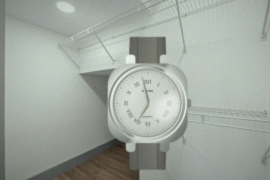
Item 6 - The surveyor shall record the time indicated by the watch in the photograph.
6:58
